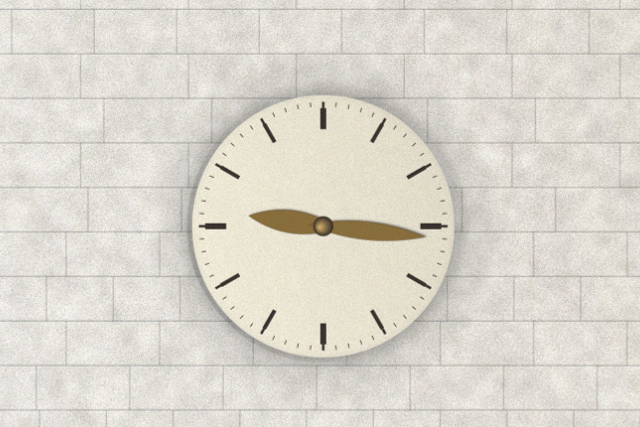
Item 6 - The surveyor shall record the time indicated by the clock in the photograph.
9:16
